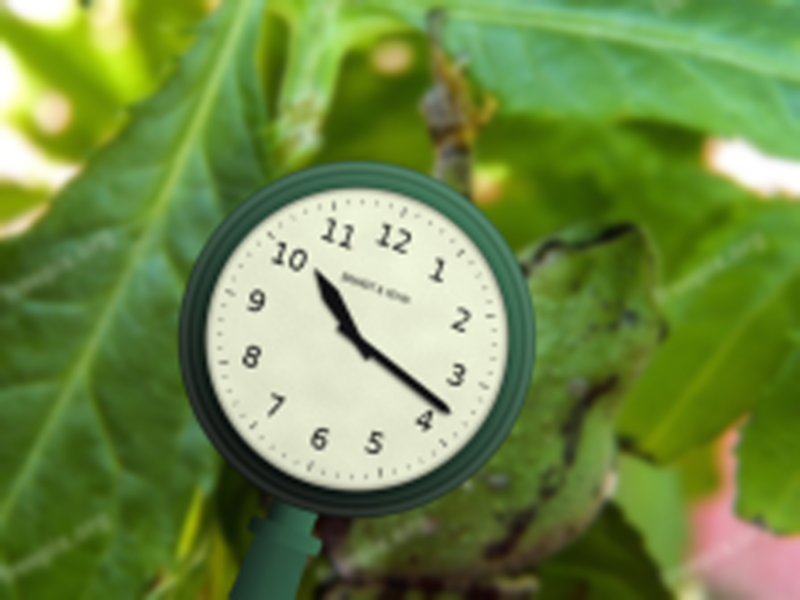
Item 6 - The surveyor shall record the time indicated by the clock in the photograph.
10:18
